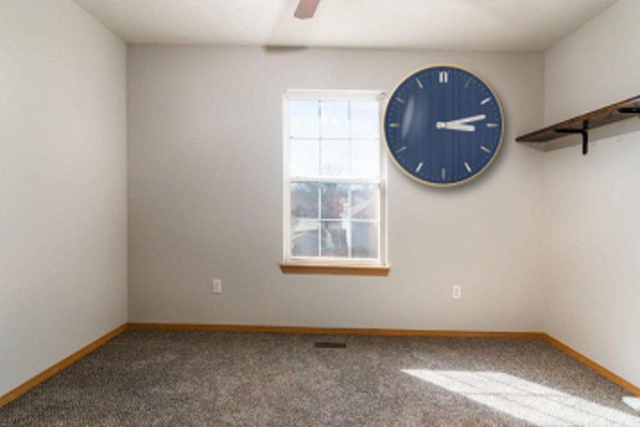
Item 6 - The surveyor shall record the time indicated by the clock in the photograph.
3:13
